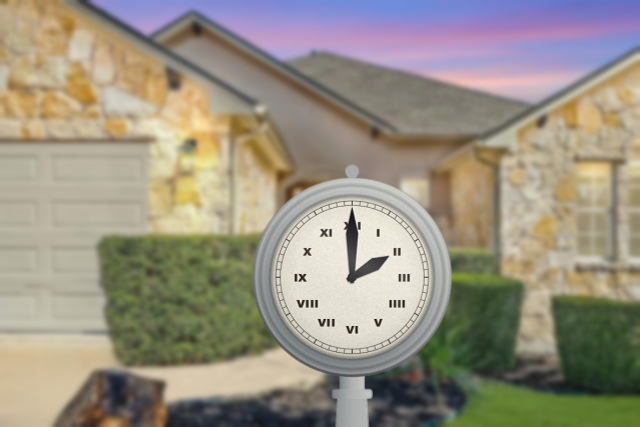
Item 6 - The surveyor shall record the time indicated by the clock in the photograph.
2:00
